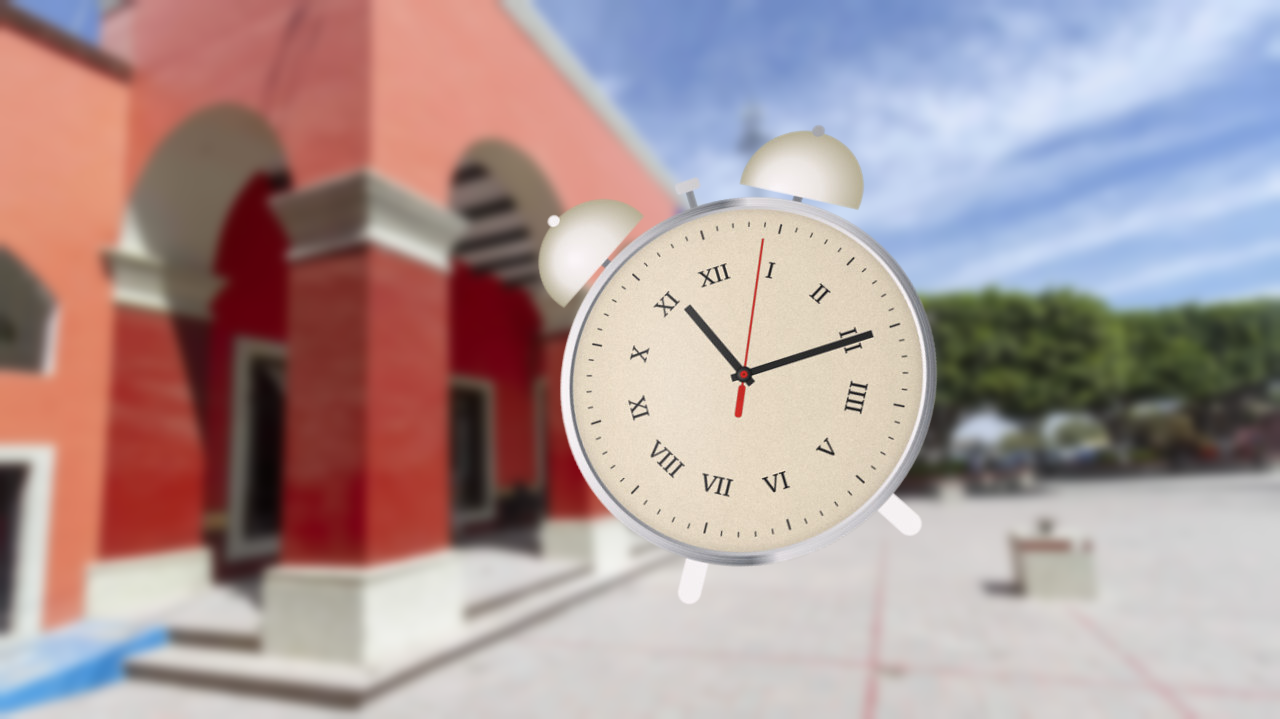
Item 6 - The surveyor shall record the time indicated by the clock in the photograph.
11:15:04
